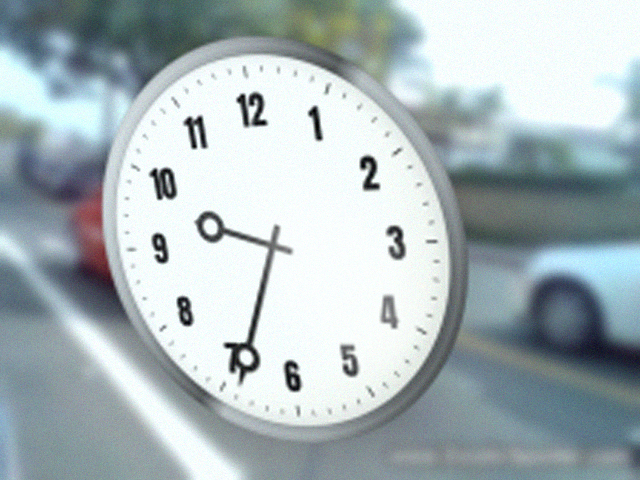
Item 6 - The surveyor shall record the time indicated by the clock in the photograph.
9:34
